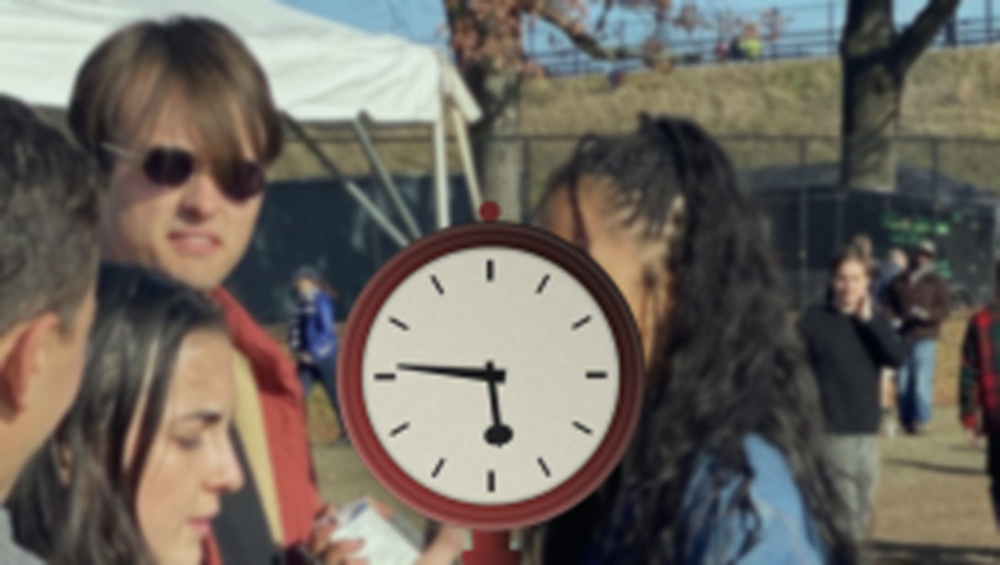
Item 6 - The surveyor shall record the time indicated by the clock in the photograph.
5:46
